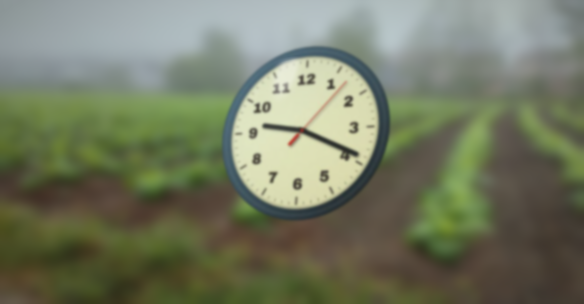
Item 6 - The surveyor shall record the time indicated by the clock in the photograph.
9:19:07
